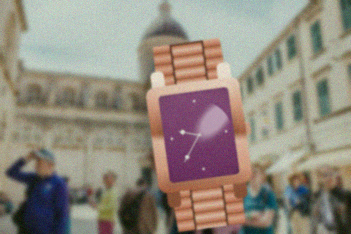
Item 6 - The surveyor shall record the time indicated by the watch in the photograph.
9:36
